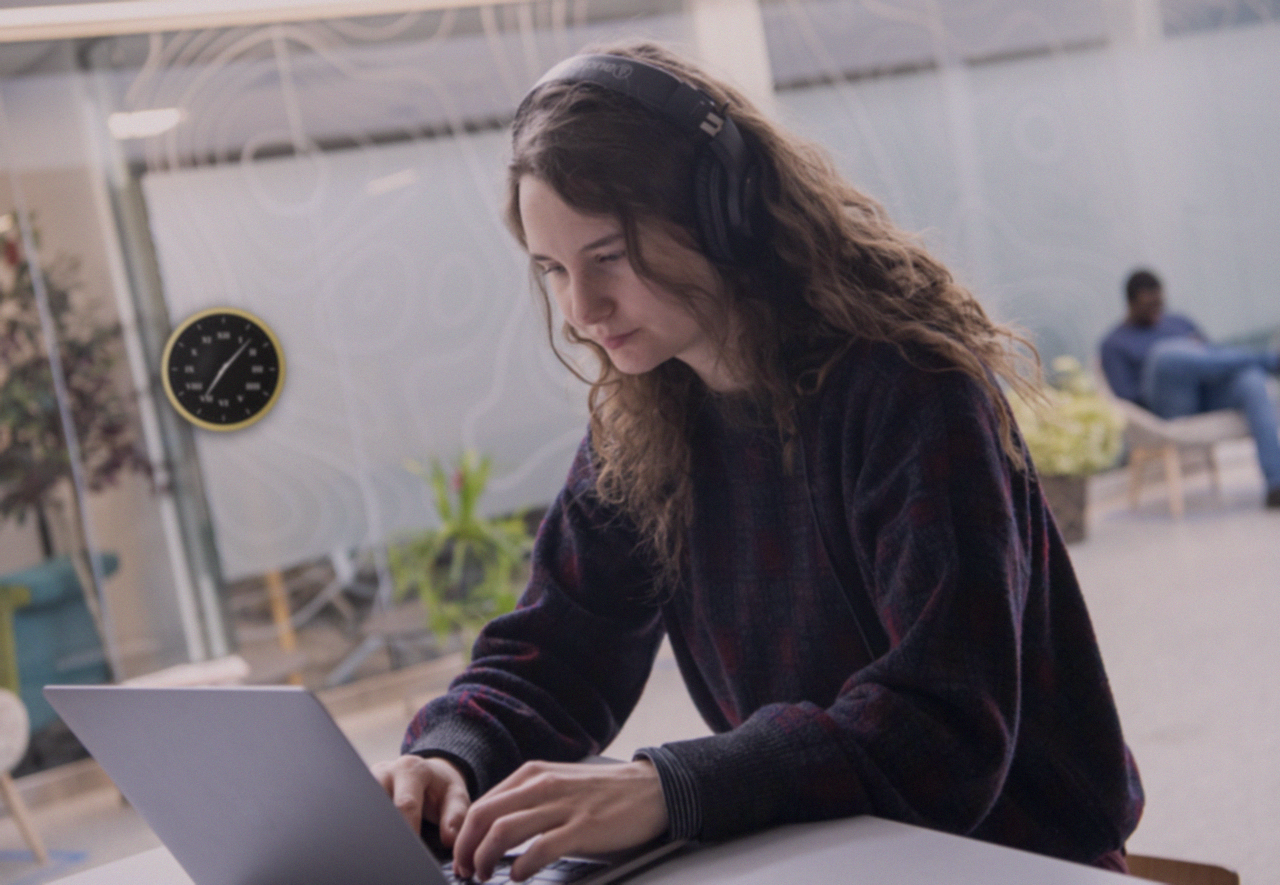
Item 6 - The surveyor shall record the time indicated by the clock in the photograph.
7:07
